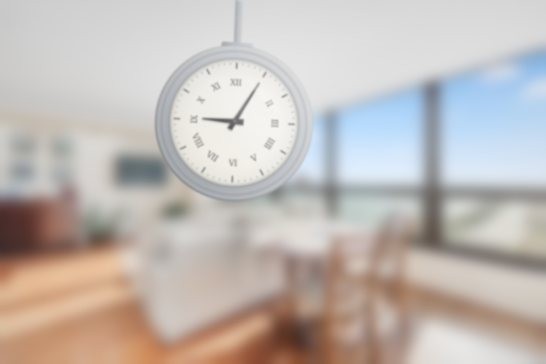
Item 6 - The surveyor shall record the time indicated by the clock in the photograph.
9:05
